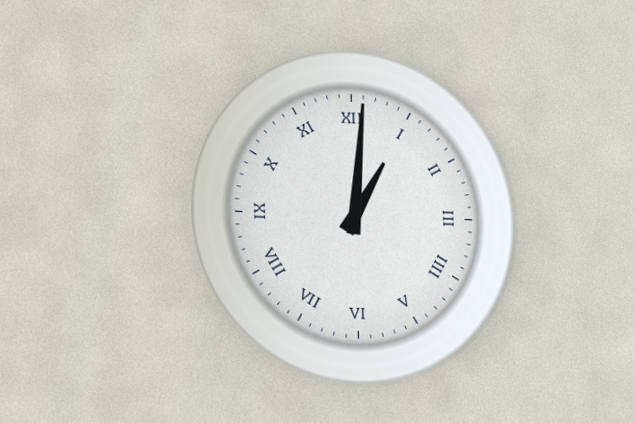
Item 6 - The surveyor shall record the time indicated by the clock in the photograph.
1:01
